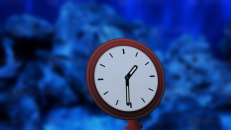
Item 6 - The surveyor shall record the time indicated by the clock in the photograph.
1:31
